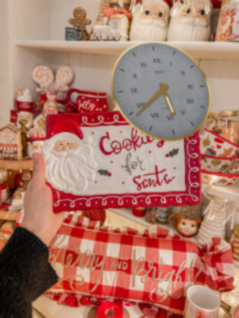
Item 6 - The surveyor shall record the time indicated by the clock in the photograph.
5:39
